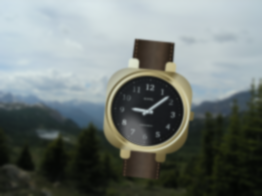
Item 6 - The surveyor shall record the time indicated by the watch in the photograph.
9:08
